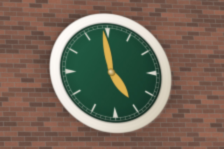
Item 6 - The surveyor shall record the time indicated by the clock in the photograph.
4:59
